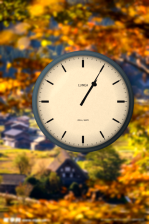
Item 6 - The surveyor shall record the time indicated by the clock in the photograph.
1:05
